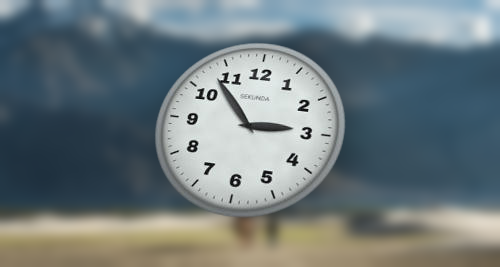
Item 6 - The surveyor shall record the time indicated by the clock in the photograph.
2:53
